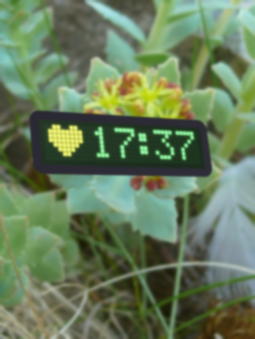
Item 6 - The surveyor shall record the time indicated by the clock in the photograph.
17:37
